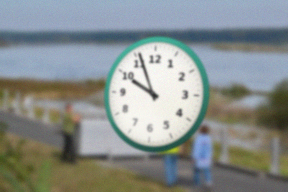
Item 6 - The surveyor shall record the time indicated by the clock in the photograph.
9:56
